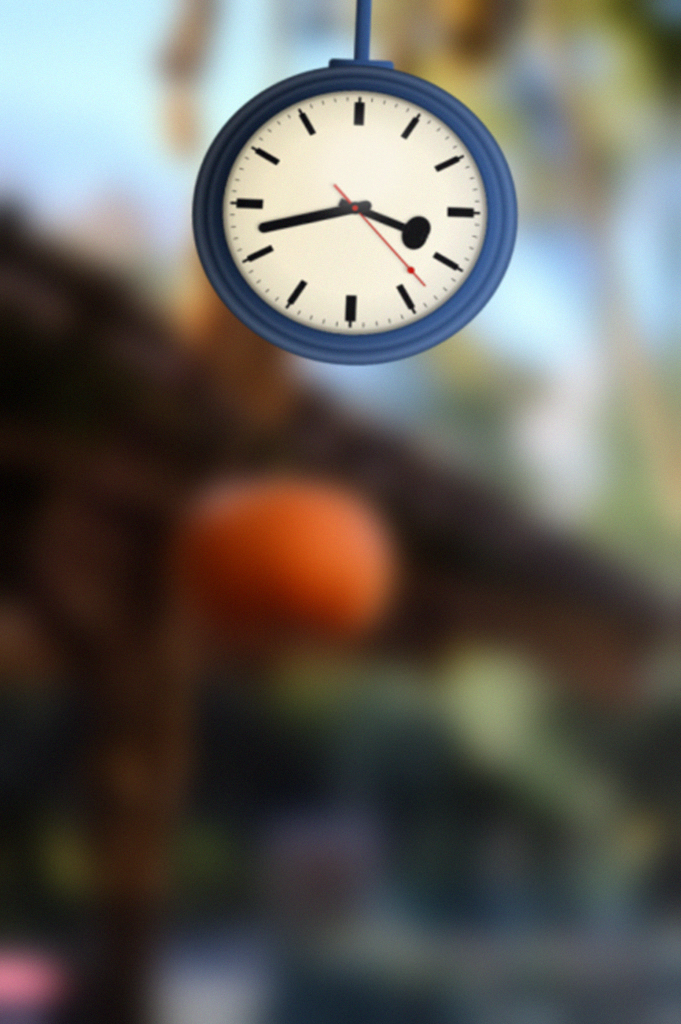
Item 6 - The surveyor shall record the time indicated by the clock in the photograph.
3:42:23
